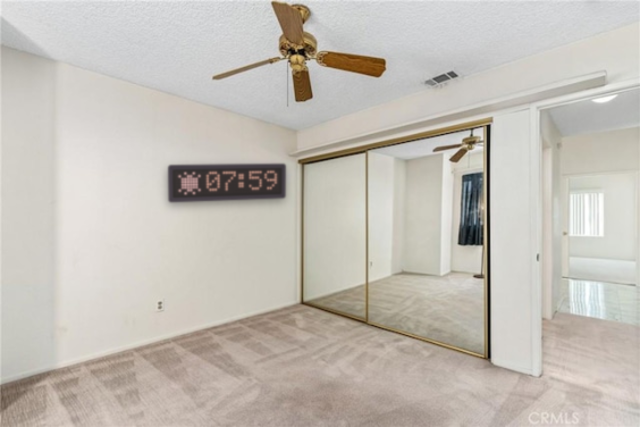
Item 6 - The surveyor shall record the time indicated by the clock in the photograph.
7:59
